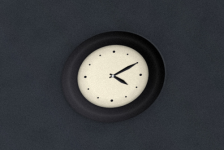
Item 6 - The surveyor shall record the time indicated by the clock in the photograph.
4:10
